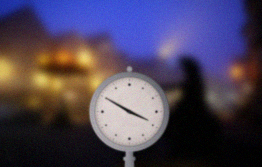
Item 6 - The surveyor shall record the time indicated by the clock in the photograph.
3:50
